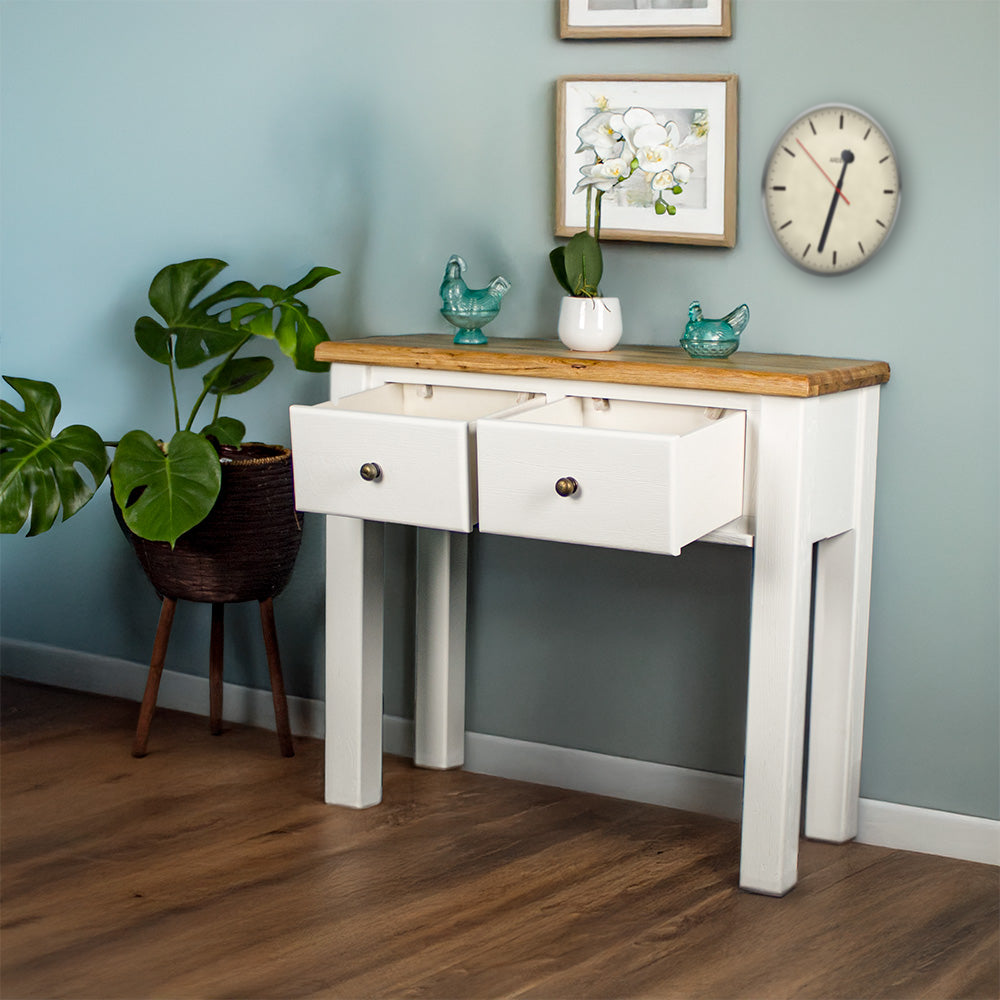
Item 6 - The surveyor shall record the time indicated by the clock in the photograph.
12:32:52
